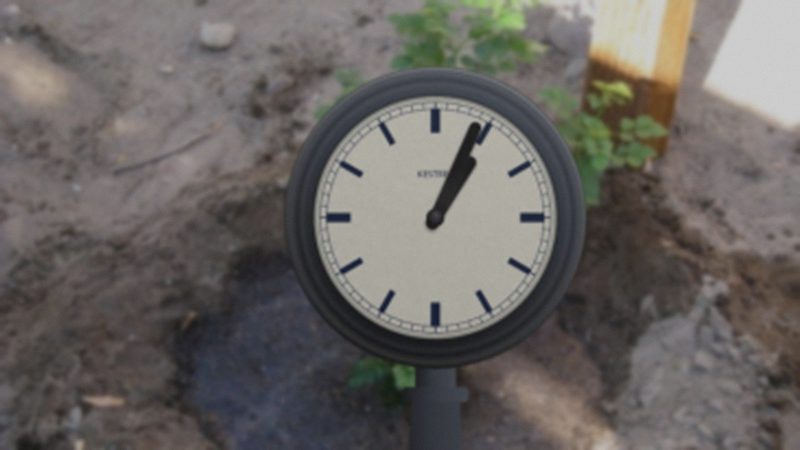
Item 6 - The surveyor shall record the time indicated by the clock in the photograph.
1:04
